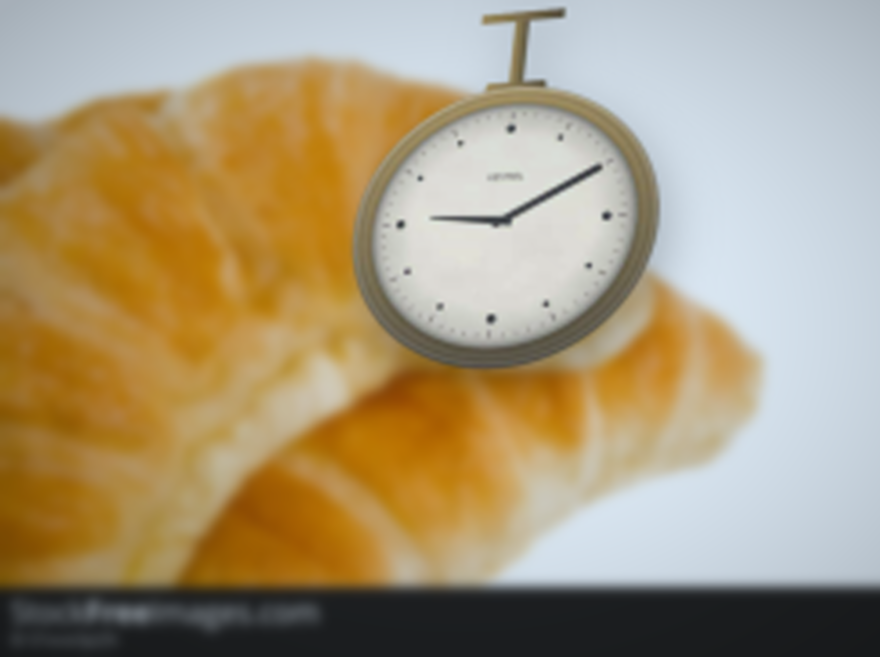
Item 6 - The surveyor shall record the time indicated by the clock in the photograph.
9:10
